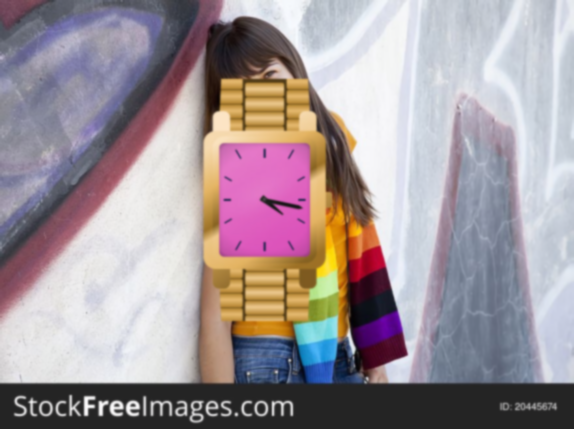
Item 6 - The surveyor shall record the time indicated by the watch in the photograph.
4:17
